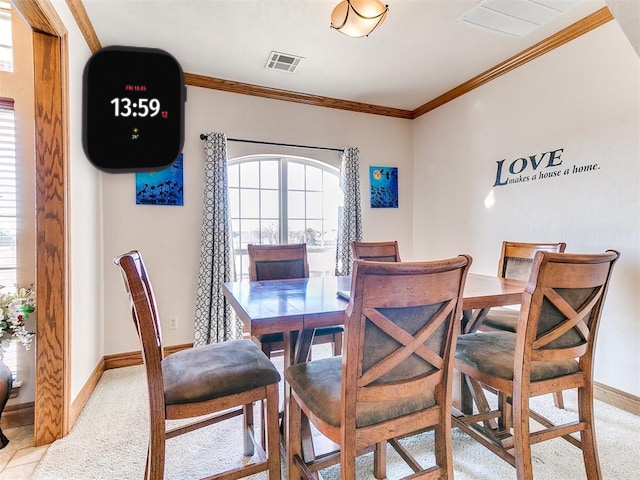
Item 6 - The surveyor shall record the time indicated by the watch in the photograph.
13:59
